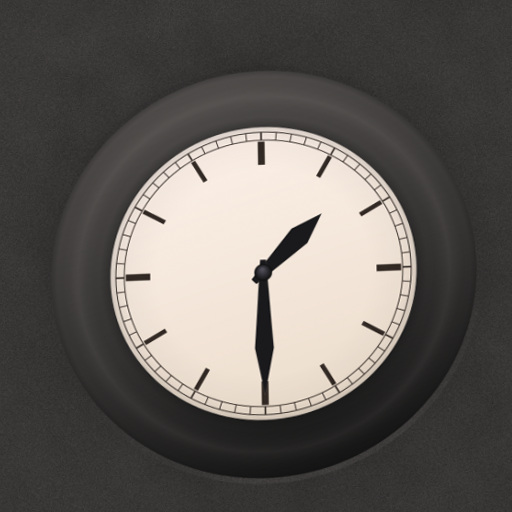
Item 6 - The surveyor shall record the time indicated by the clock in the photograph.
1:30
